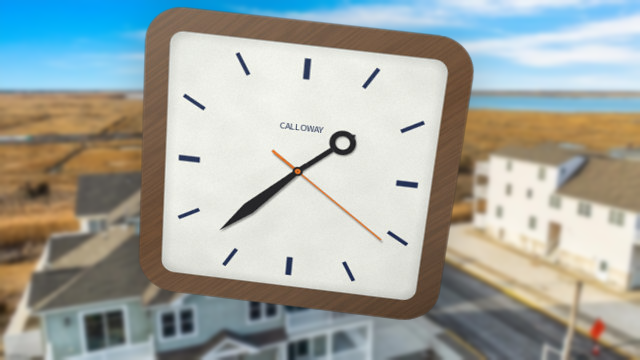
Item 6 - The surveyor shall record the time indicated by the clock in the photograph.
1:37:21
